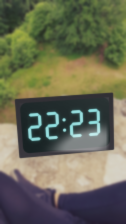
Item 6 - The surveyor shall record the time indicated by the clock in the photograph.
22:23
